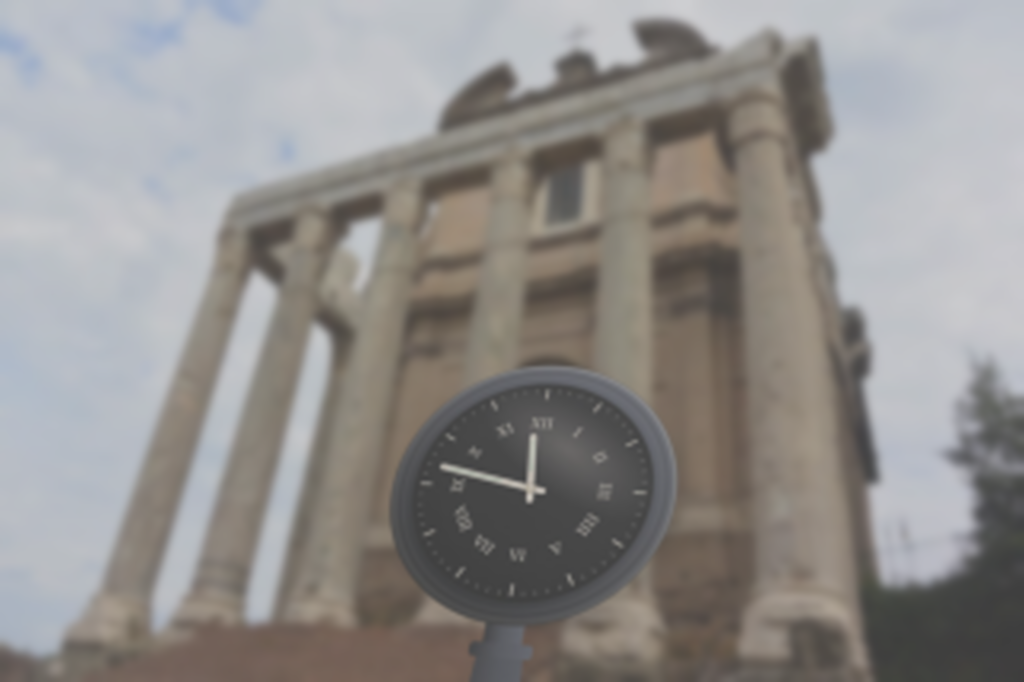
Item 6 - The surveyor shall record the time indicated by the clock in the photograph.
11:47
